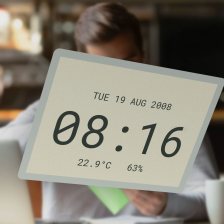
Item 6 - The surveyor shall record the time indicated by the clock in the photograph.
8:16
